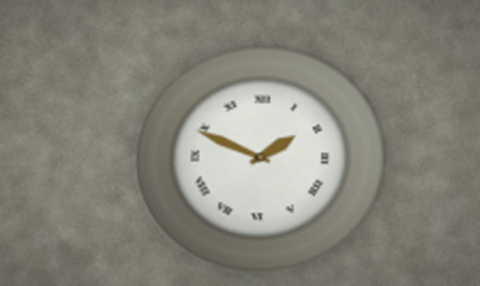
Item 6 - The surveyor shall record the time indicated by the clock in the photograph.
1:49
